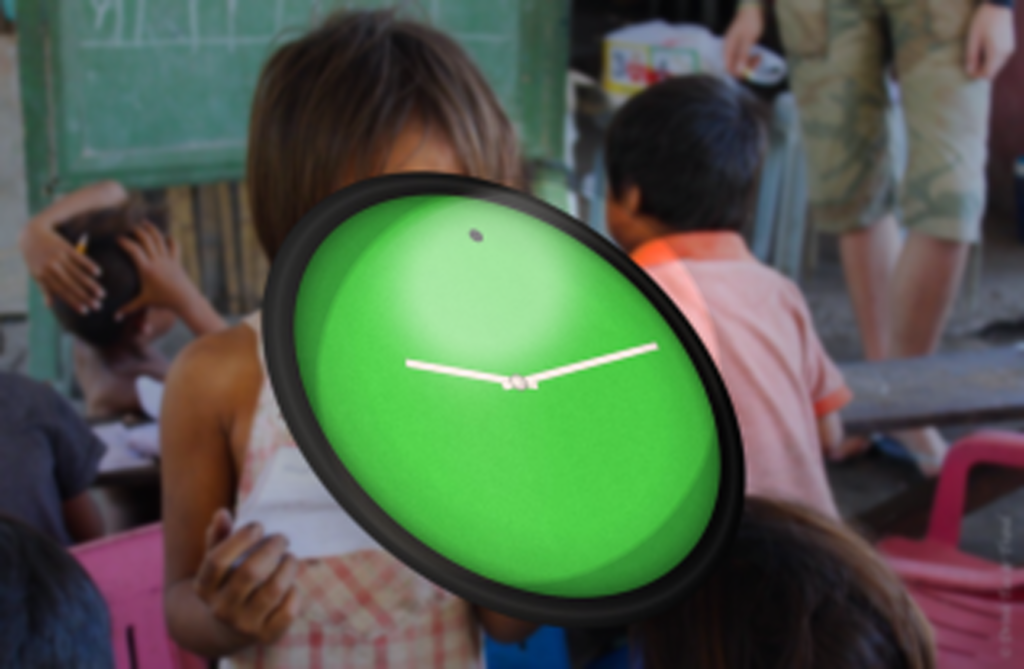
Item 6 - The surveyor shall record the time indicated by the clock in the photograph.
9:12
